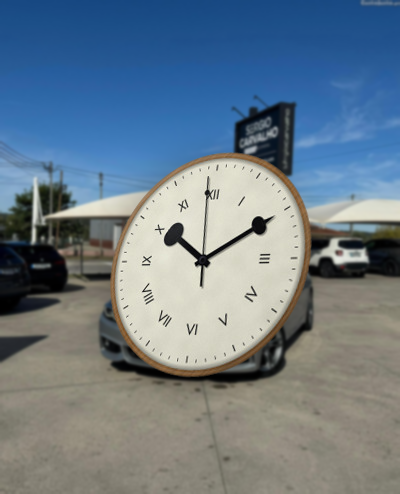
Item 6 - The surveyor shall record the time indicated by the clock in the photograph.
10:09:59
